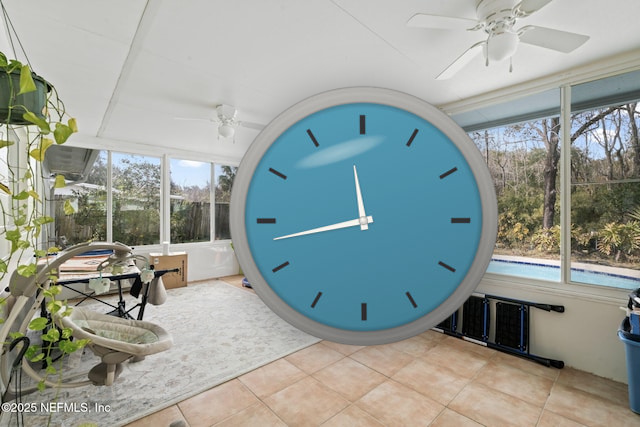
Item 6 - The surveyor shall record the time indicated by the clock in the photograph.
11:43
